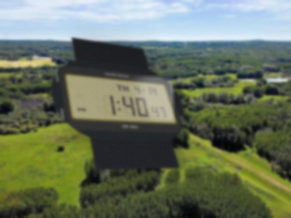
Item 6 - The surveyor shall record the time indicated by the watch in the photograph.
1:40
